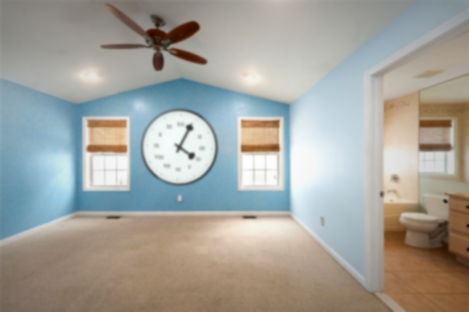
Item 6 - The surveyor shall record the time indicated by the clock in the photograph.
4:04
